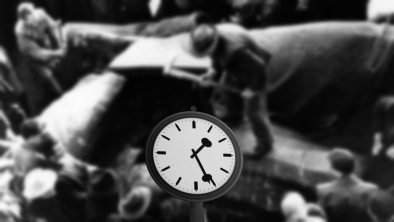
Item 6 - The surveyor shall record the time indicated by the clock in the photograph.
1:26
